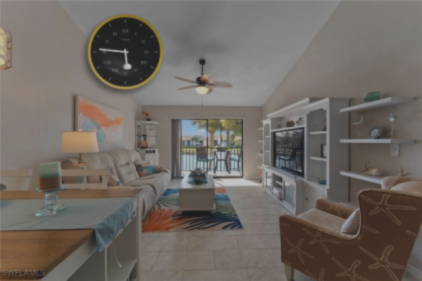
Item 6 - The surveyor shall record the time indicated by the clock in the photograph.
5:46
